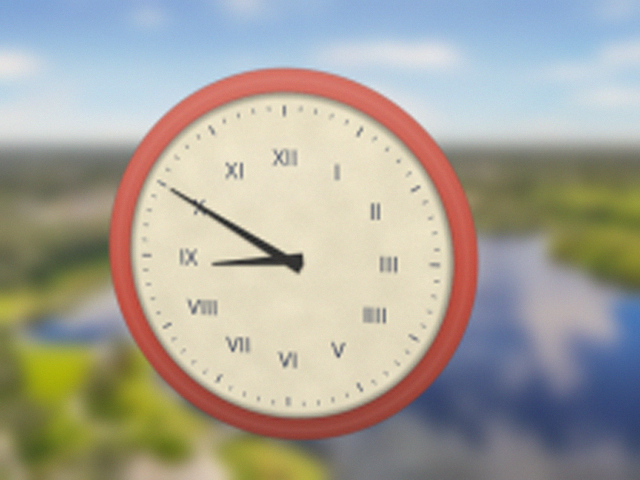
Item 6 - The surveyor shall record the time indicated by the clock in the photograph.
8:50
